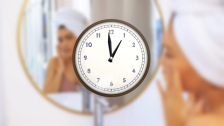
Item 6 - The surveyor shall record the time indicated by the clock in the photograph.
12:59
